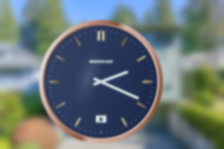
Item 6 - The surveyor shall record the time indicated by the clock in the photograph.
2:19
